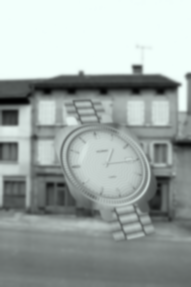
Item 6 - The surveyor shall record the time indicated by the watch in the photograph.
1:15
